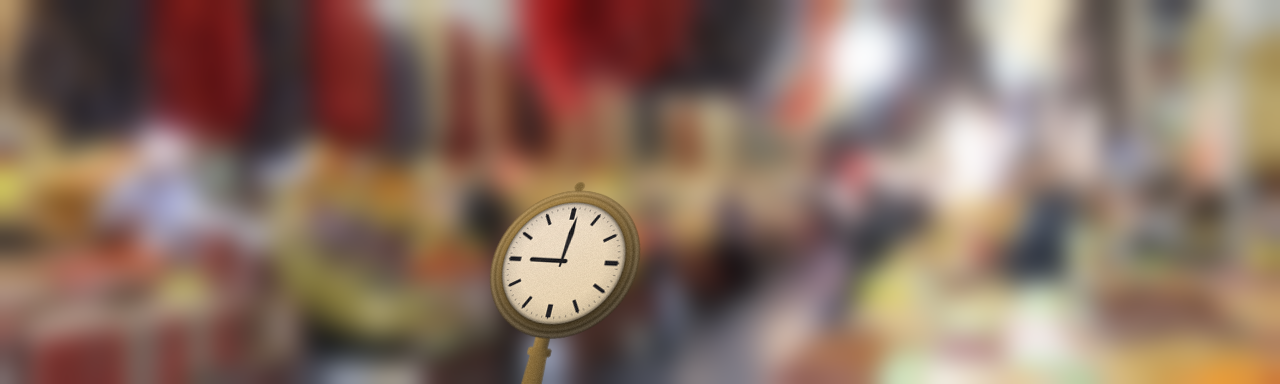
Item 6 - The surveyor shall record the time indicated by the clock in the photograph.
9:01
